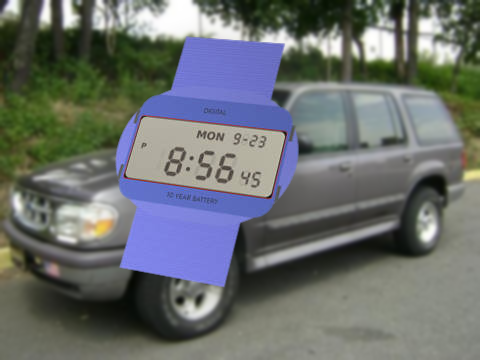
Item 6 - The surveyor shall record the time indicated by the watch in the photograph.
8:56:45
